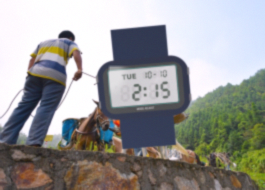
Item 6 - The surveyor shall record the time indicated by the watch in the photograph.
2:15
